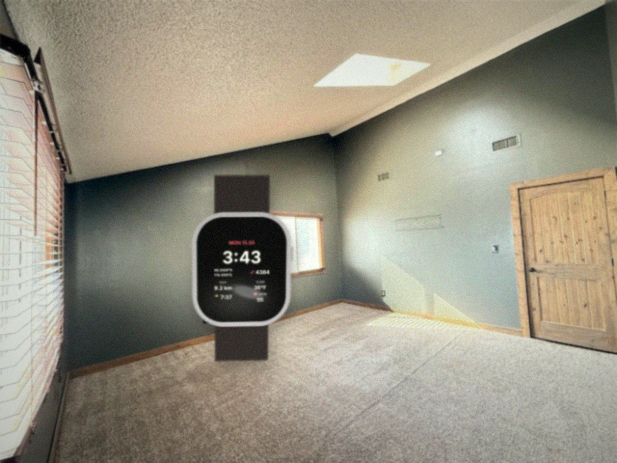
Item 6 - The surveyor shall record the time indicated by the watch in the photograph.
3:43
